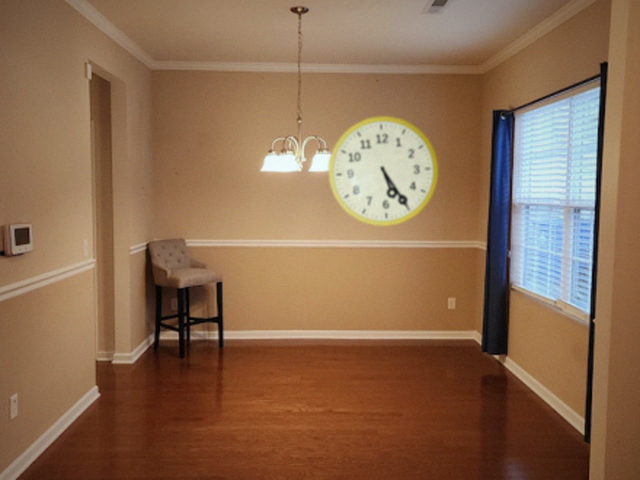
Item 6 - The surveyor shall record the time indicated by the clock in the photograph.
5:25
